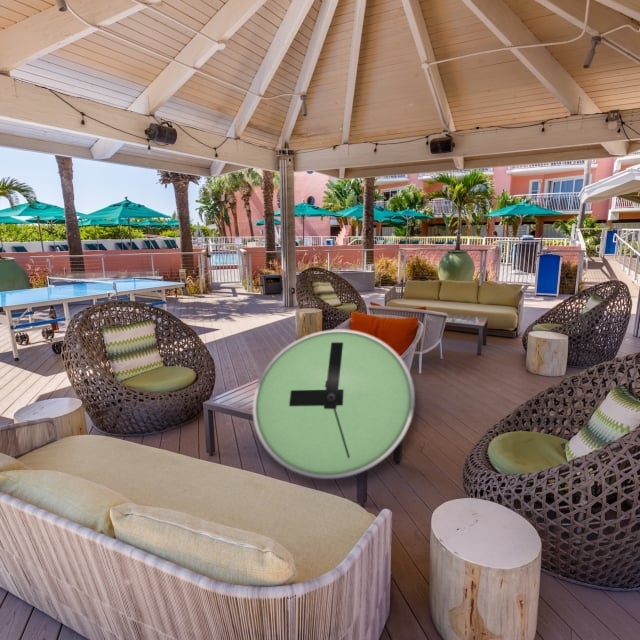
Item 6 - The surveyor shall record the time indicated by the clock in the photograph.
9:00:27
